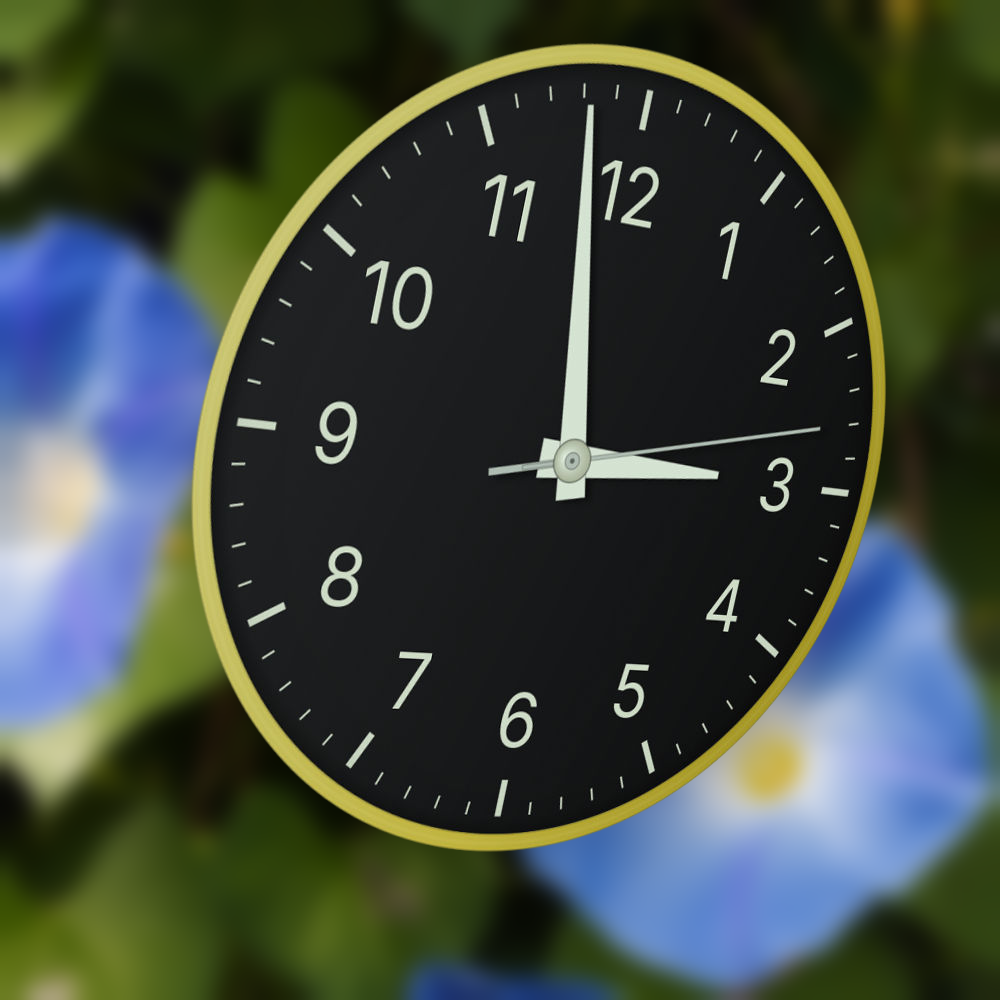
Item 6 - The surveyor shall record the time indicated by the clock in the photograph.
2:58:13
